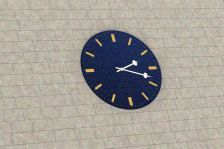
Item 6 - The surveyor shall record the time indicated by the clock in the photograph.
2:18
